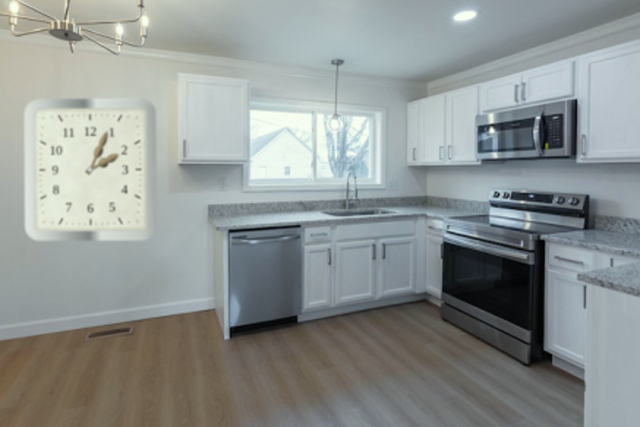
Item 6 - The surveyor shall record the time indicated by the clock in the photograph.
2:04
